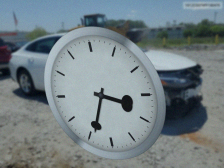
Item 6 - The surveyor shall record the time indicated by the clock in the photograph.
3:34
